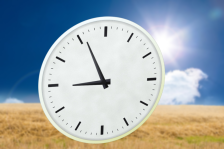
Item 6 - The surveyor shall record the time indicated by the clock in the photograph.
8:56
